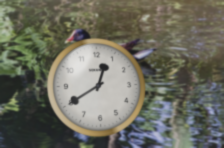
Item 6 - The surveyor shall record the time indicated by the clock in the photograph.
12:40
